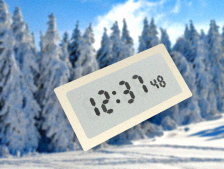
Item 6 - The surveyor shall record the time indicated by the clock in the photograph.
12:37:48
